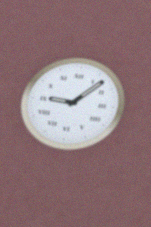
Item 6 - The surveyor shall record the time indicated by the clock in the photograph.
9:07
